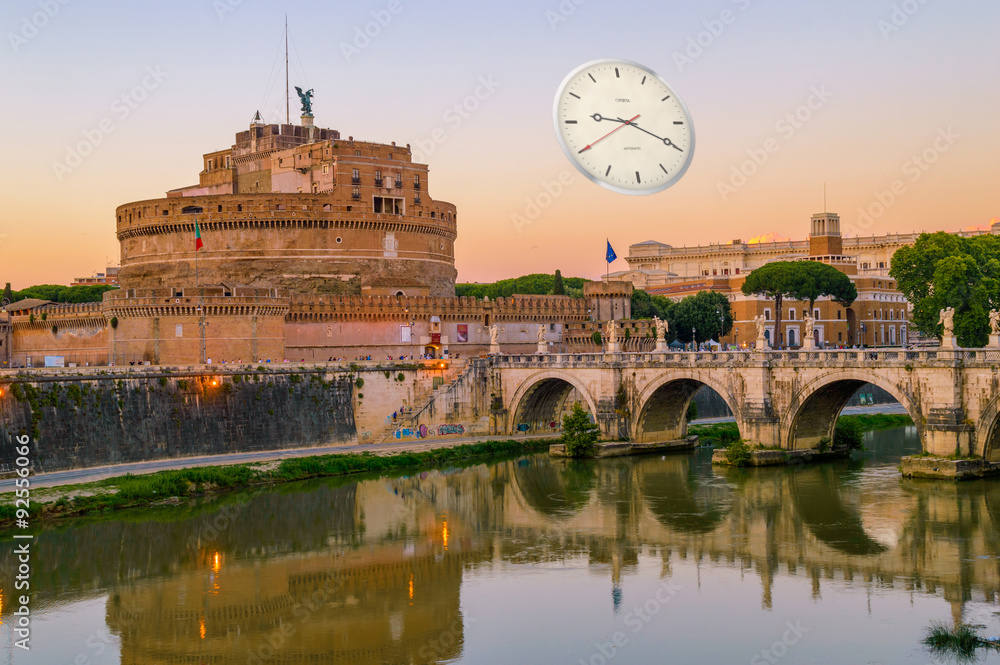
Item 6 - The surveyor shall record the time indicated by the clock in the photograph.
9:19:40
